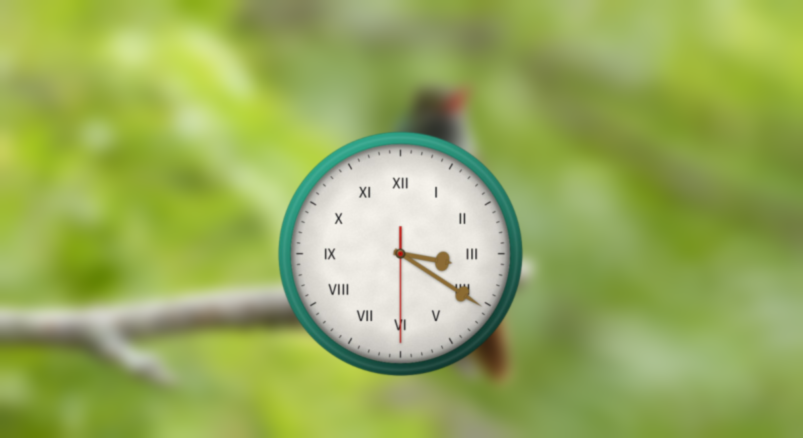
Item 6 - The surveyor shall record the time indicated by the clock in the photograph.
3:20:30
